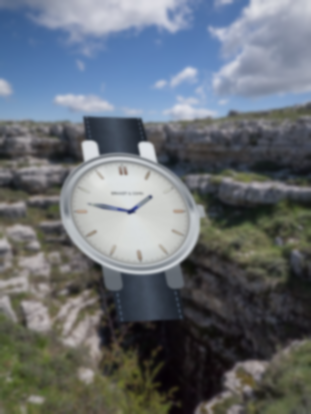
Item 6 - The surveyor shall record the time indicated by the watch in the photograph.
1:47
